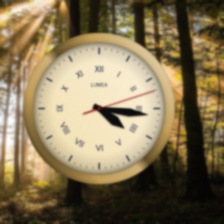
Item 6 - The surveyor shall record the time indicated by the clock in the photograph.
4:16:12
